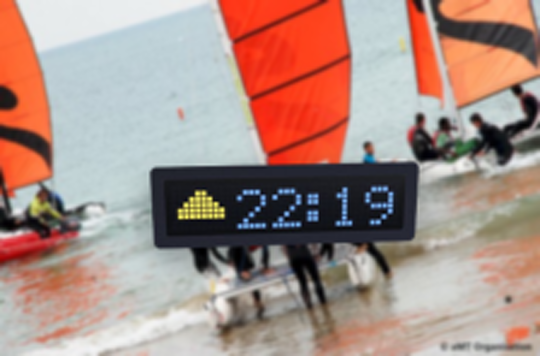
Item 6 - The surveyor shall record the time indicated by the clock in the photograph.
22:19
